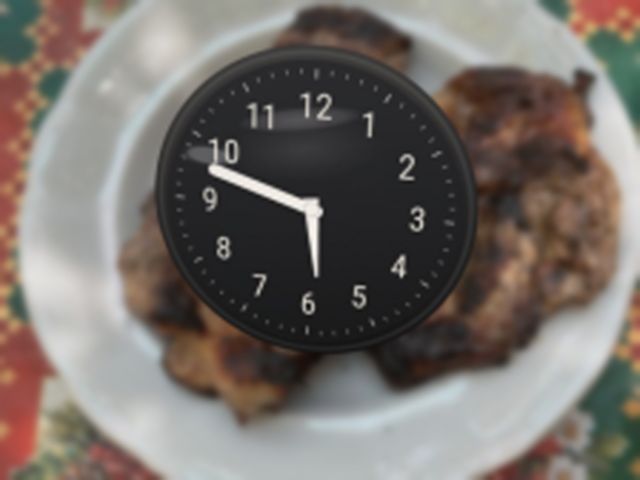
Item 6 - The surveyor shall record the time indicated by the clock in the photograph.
5:48
